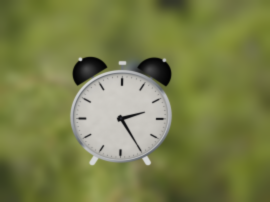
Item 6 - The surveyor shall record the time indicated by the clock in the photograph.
2:25
